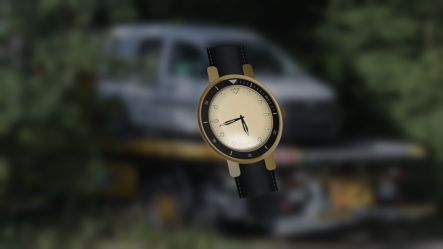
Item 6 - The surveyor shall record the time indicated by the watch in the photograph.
5:43
